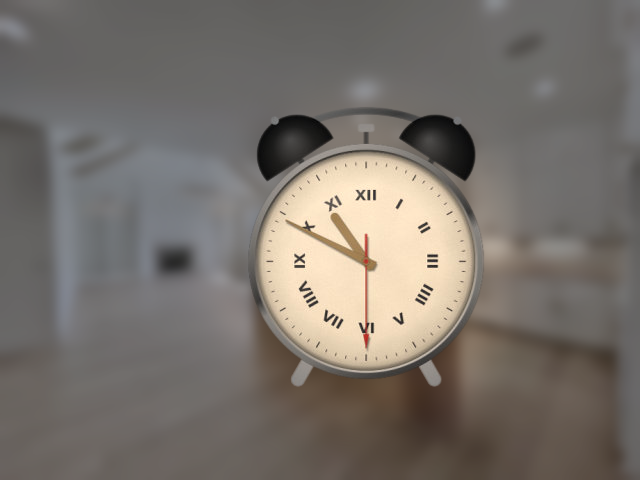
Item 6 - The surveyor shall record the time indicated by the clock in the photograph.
10:49:30
